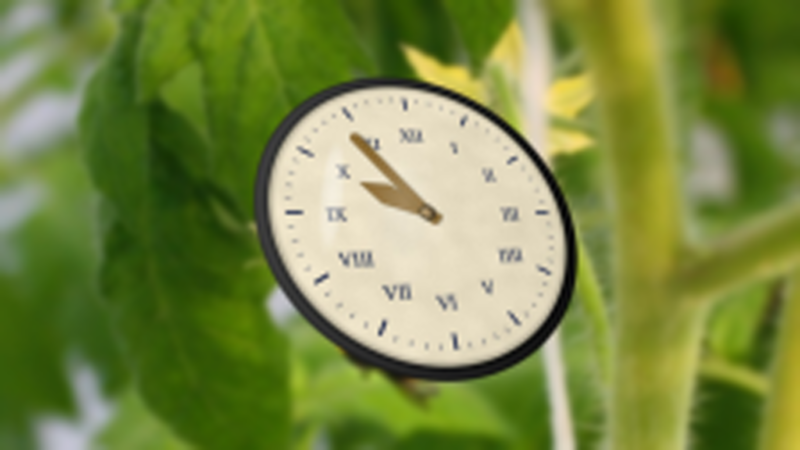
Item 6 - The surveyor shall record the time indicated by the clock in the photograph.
9:54
